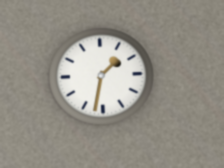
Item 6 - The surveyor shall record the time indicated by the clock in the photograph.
1:32
